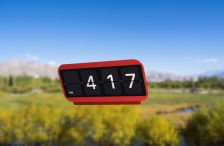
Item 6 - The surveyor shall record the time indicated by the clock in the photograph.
4:17
